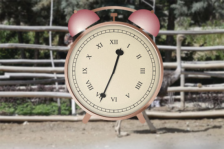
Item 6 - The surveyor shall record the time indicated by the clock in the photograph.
12:34
